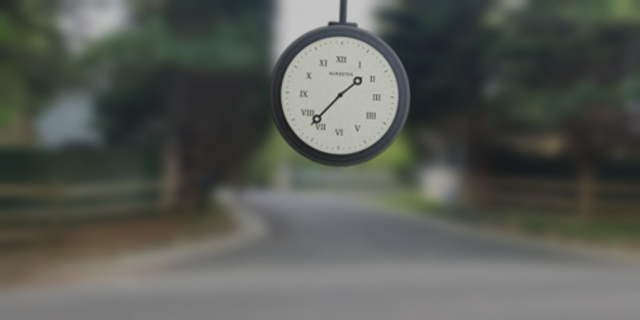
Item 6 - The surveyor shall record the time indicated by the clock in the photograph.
1:37
